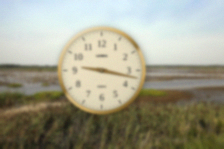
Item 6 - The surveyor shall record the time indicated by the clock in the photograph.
9:17
